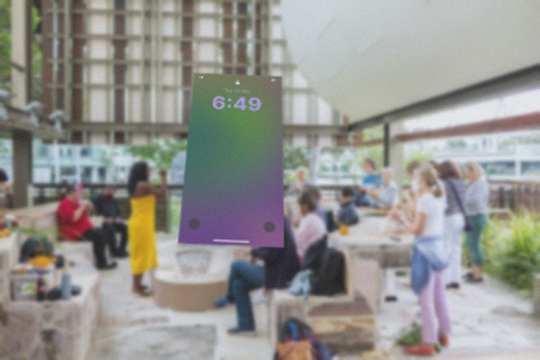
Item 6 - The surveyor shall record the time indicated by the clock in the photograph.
6:49
